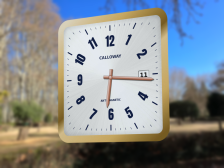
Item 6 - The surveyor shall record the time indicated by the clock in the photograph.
6:16
